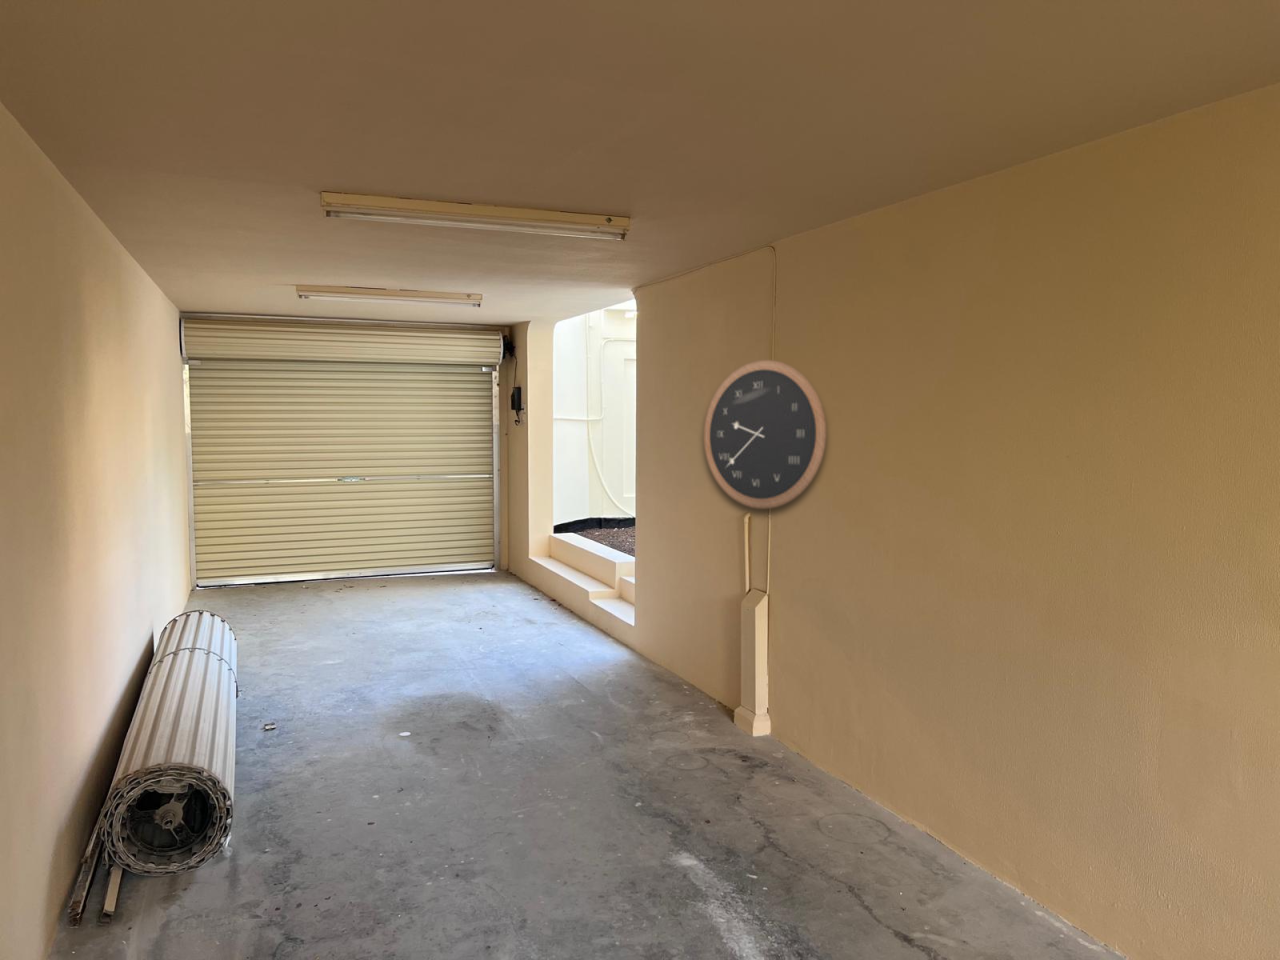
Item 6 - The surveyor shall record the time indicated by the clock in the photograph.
9:38
